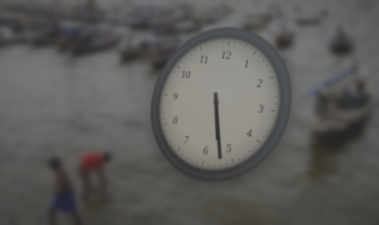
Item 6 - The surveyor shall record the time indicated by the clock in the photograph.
5:27
